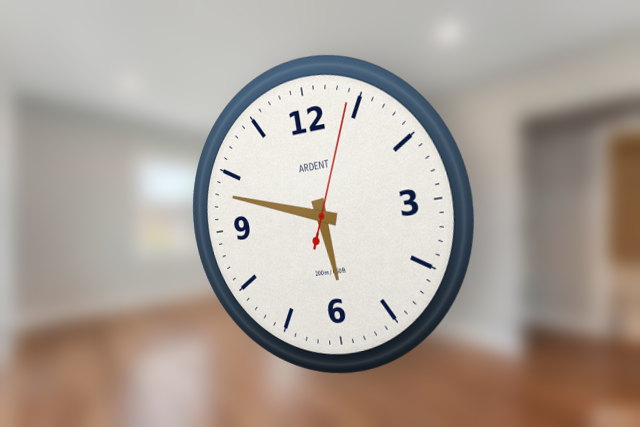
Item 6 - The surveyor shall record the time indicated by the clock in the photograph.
5:48:04
